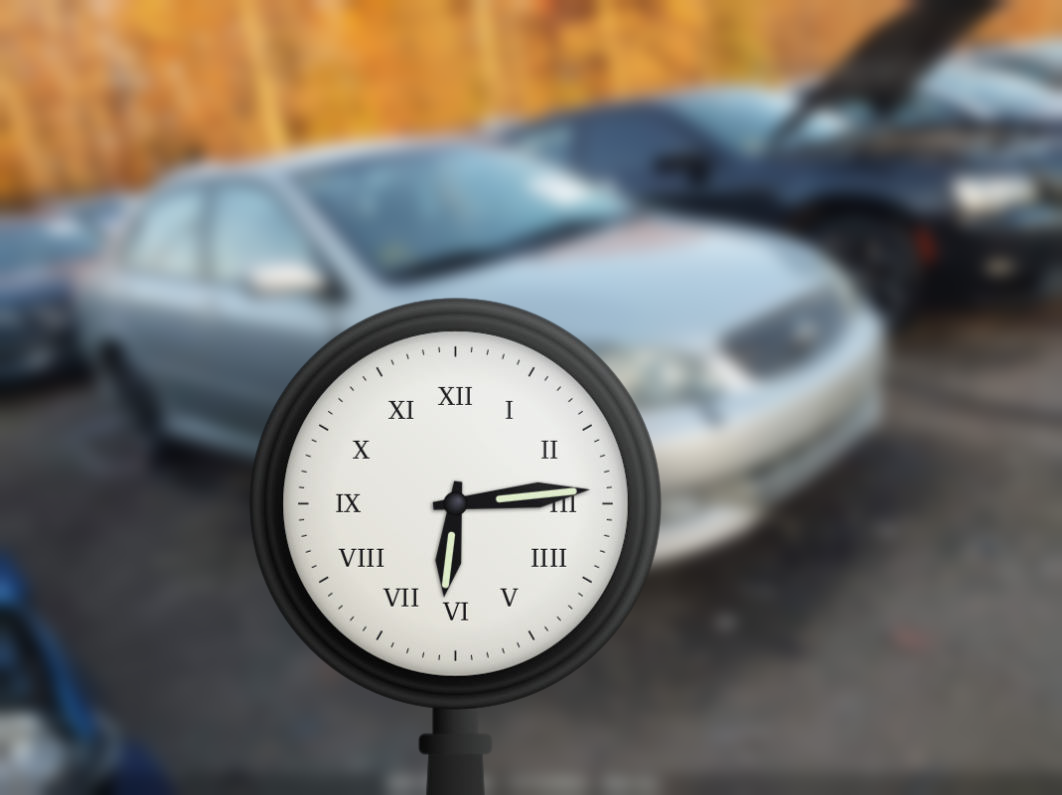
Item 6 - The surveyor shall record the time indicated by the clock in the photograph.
6:14
